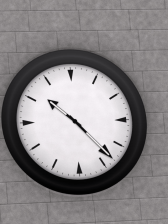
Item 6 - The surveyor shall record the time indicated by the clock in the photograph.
10:23
